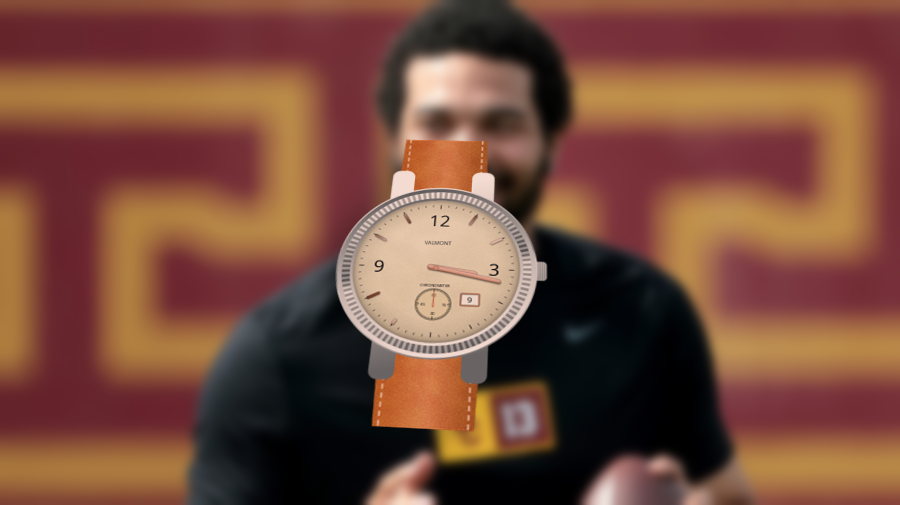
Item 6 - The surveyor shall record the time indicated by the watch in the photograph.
3:17
